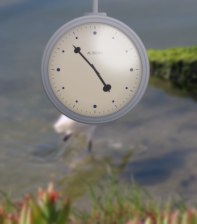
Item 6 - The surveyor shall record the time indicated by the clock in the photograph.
4:53
